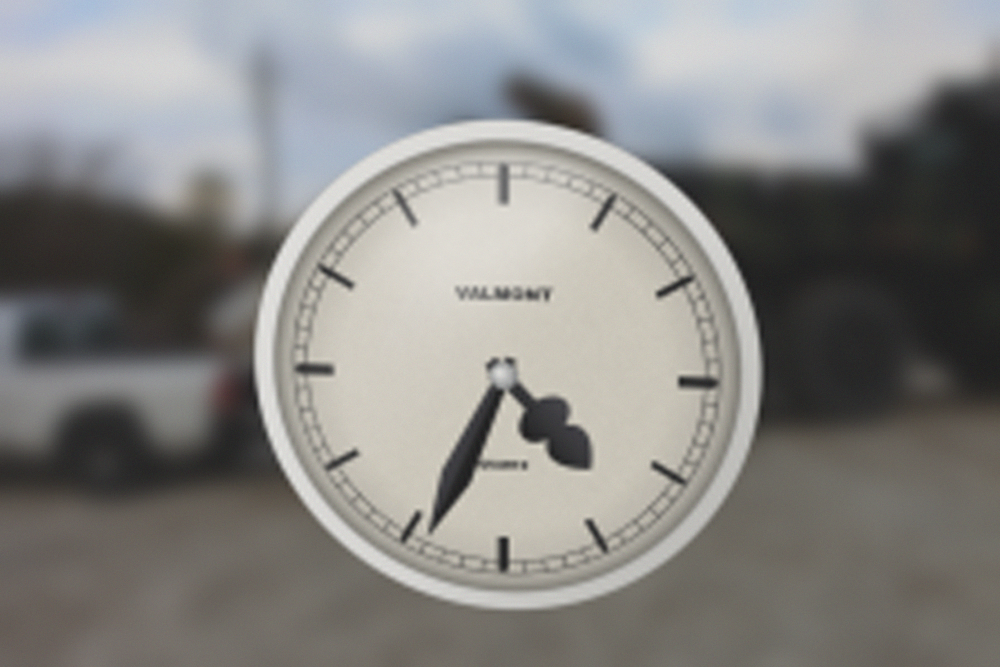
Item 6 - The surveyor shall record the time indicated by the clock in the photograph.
4:34
